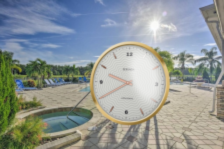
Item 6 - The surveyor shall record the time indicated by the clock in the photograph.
9:40
